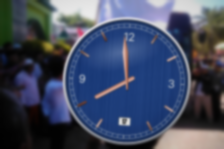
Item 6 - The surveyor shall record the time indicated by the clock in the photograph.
7:59
